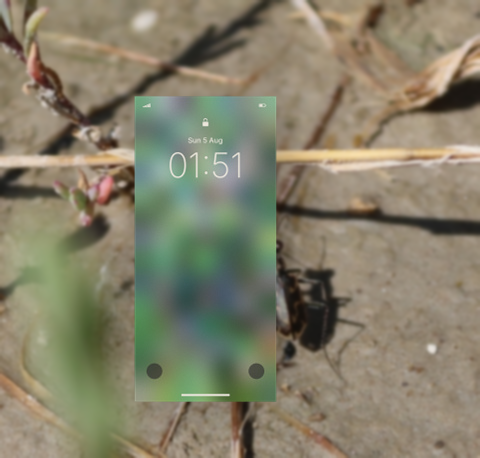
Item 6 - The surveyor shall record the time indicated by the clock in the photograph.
1:51
